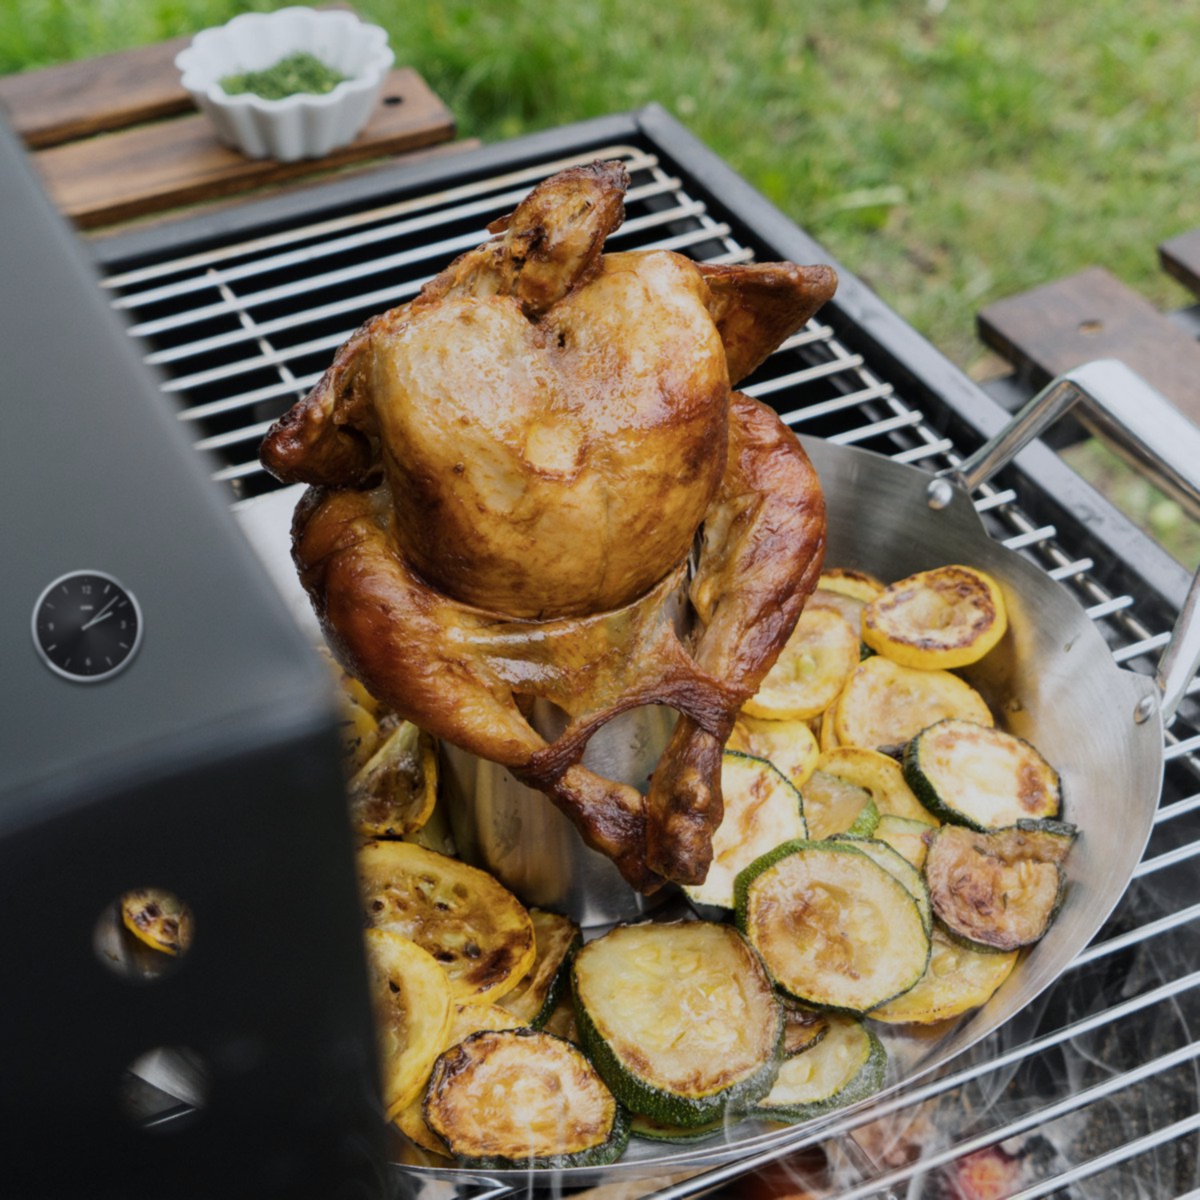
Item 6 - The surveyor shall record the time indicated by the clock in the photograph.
2:08
